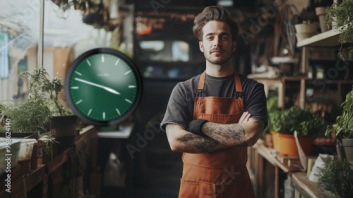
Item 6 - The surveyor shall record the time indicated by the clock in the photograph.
3:48
